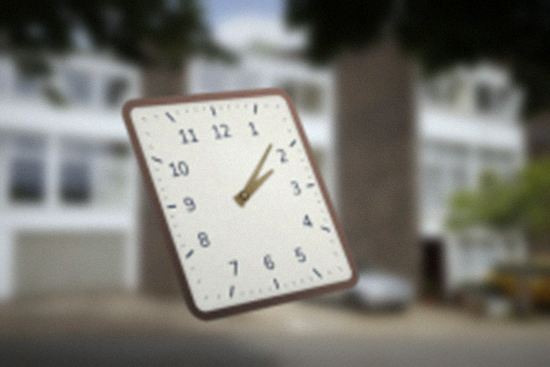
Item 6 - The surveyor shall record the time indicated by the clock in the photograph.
2:08
